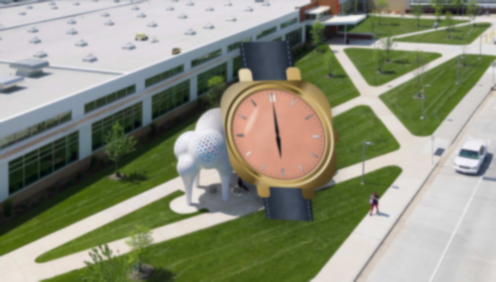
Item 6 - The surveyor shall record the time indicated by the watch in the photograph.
6:00
